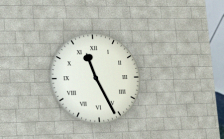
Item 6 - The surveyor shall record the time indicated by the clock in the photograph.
11:26
